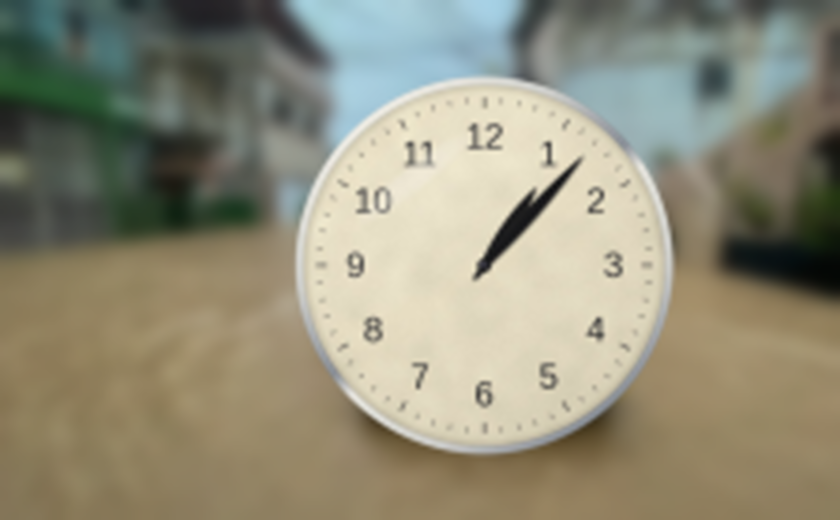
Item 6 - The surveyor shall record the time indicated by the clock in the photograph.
1:07
